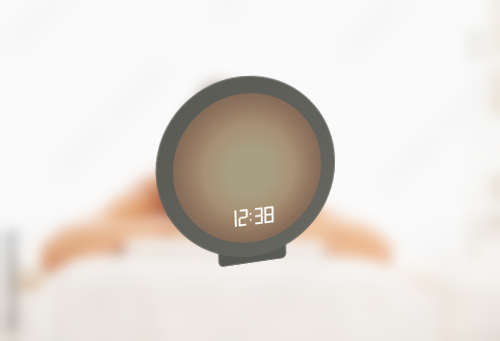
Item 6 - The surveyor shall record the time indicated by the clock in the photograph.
12:38
